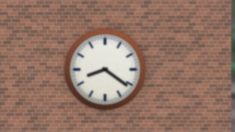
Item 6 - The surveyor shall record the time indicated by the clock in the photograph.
8:21
